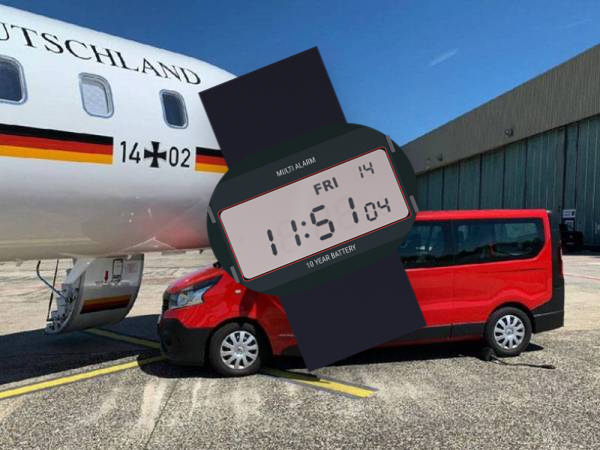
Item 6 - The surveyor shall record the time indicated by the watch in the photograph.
11:51:04
